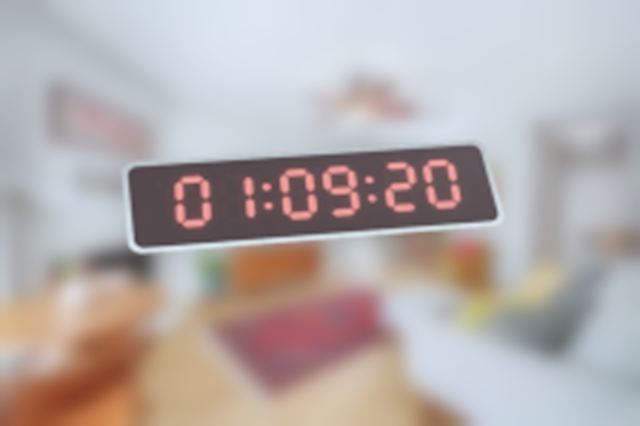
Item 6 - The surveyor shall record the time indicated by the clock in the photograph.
1:09:20
